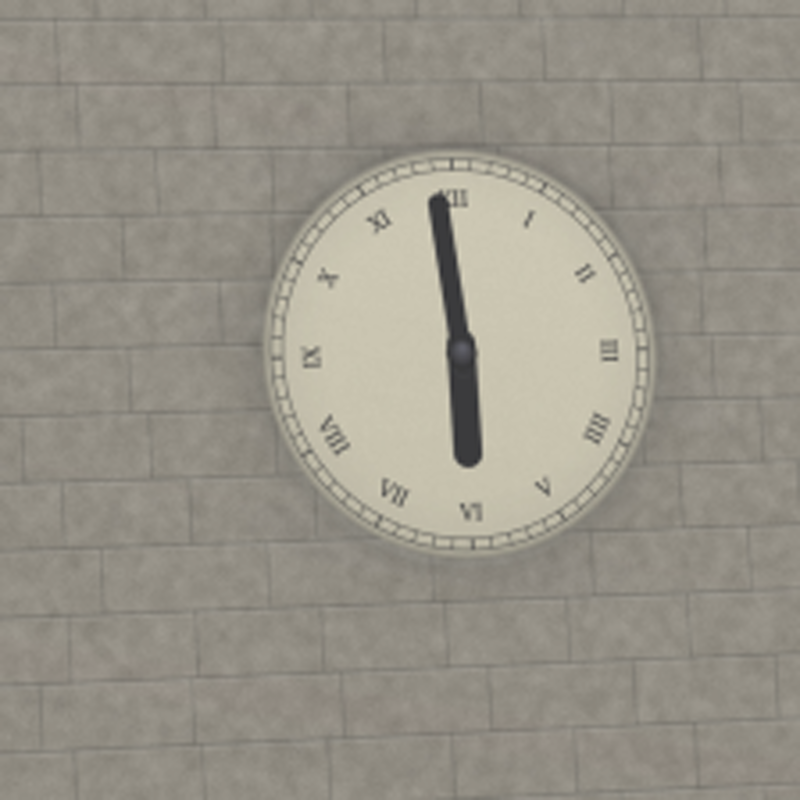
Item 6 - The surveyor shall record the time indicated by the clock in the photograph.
5:59
